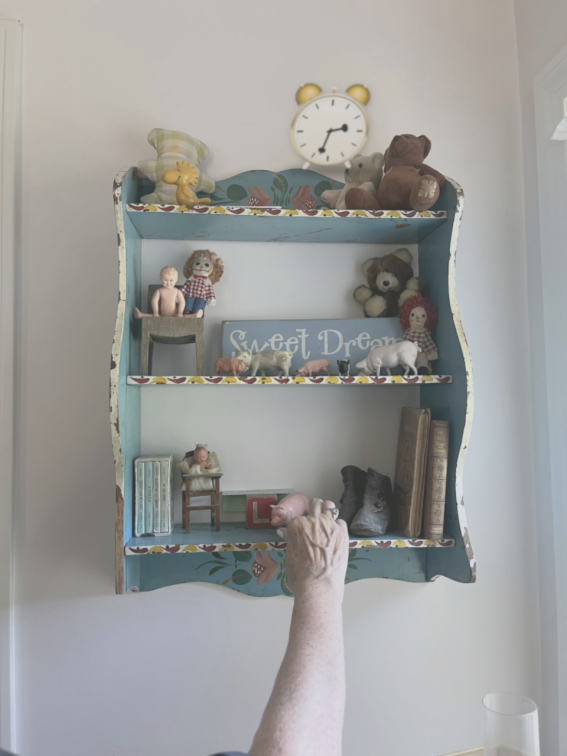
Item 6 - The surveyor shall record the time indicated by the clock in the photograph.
2:33
